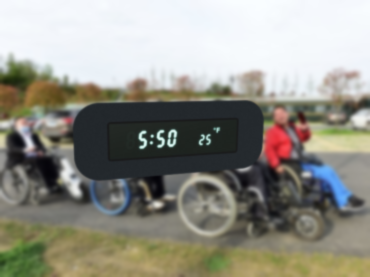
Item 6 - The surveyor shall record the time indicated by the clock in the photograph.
5:50
